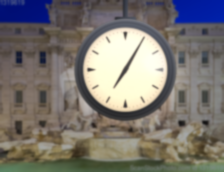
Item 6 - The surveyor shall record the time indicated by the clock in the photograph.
7:05
